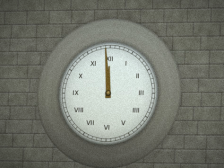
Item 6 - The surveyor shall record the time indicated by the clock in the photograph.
11:59
